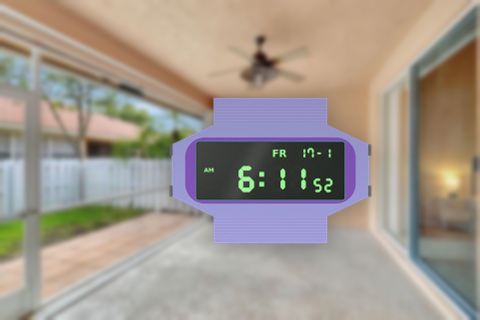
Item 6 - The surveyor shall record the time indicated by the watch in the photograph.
6:11:52
